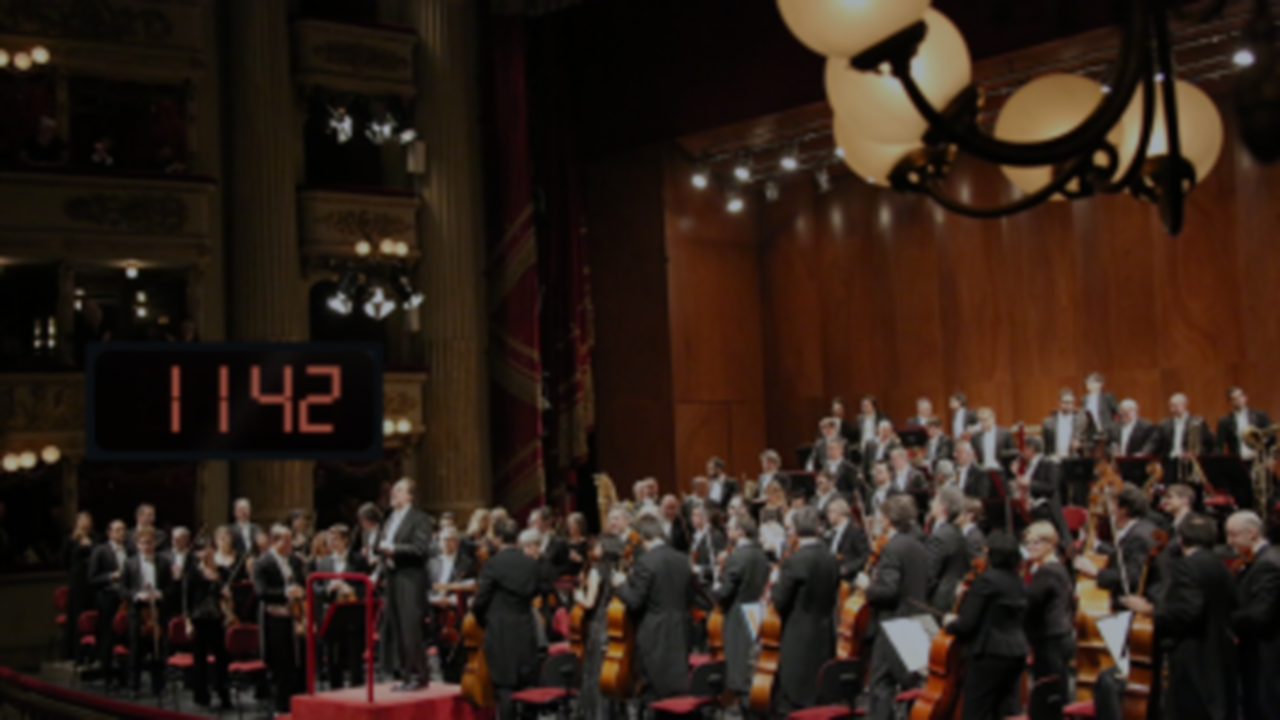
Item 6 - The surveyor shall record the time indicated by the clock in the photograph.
11:42
